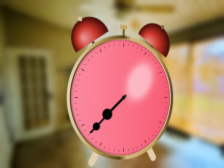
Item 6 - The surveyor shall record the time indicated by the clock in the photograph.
7:38
